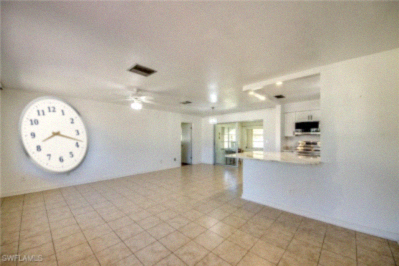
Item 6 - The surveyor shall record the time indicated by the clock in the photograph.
8:18
